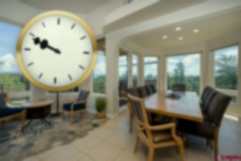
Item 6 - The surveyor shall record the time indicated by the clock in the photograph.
9:49
